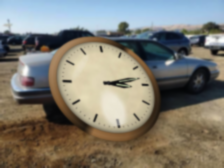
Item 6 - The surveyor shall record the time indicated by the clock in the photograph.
3:13
